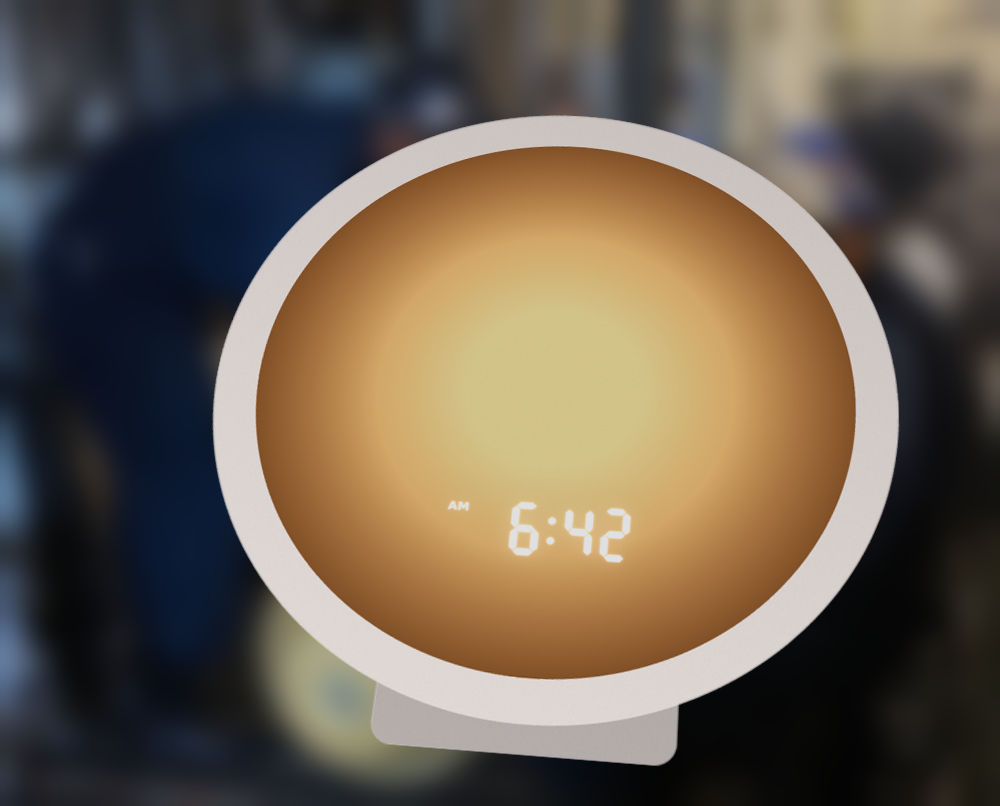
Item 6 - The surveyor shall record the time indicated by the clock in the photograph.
6:42
